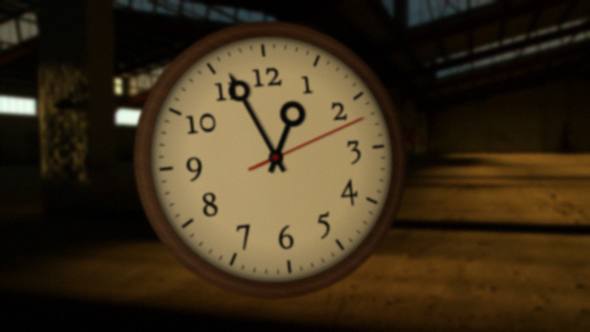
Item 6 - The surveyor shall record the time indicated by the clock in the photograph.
12:56:12
